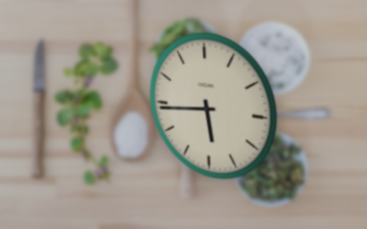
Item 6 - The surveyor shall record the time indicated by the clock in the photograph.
5:44
